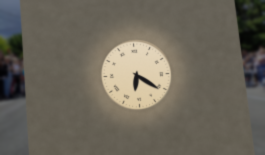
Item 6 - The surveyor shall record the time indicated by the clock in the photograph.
6:21
